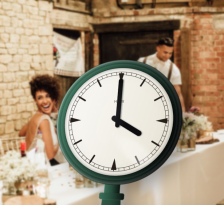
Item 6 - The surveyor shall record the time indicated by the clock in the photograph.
4:00
